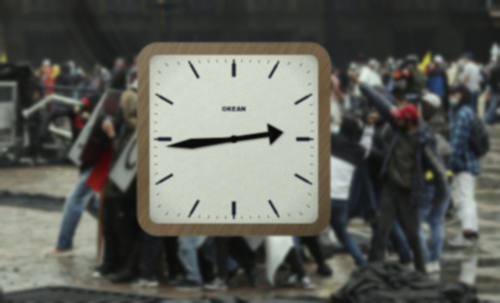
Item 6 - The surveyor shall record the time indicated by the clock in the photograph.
2:44
